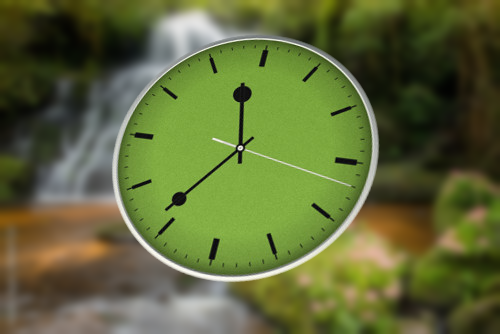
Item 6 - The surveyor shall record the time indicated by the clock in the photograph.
11:36:17
